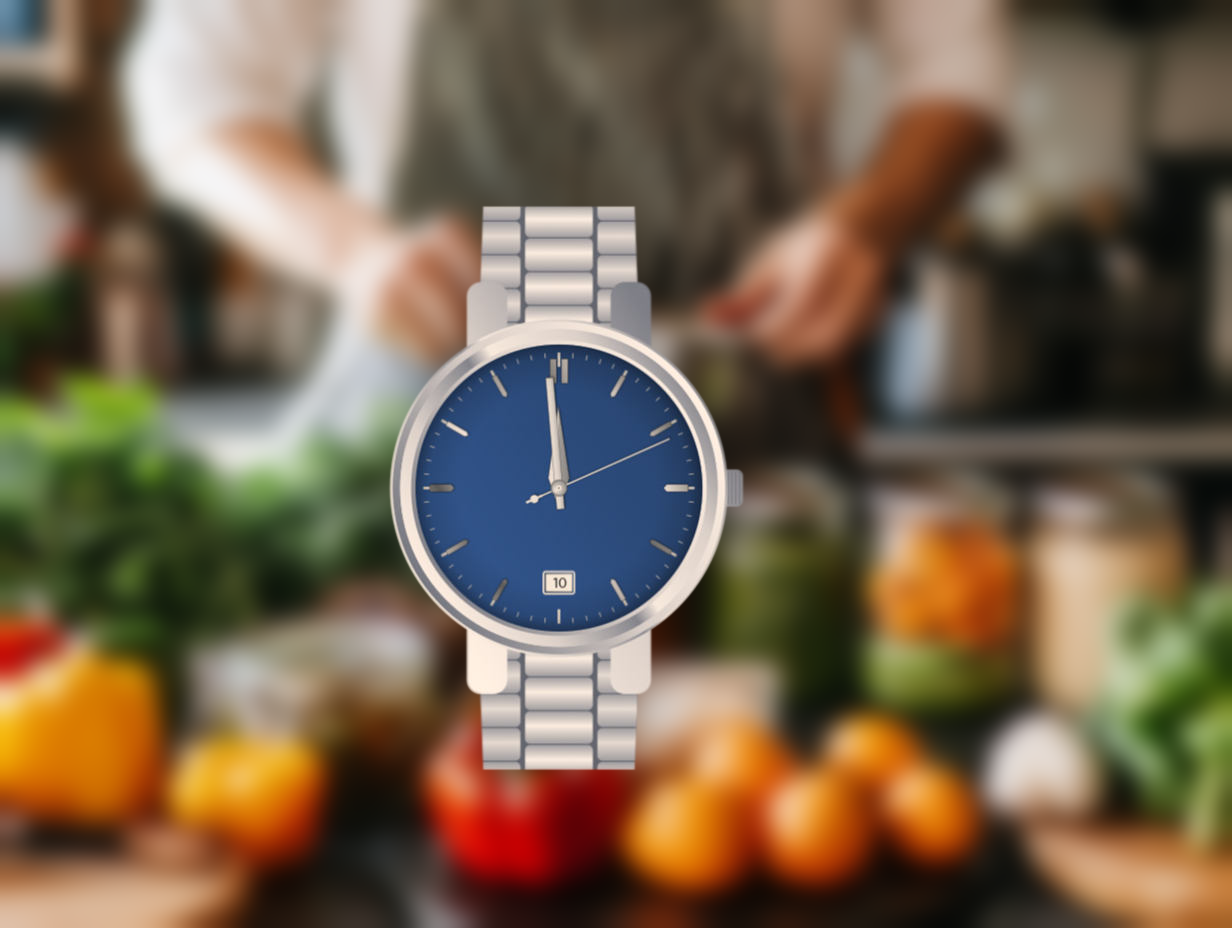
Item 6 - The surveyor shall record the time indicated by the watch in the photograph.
11:59:11
